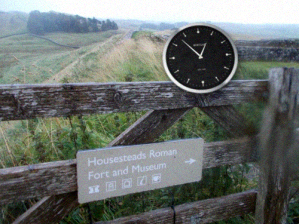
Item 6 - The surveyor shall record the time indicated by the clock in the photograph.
12:53
